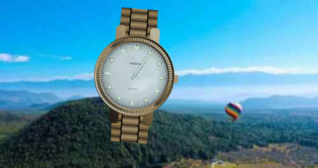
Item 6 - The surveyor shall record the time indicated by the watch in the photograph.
1:05
